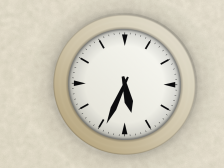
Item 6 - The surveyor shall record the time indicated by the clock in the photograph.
5:34
